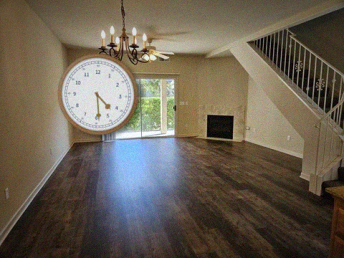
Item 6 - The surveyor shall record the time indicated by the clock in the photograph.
4:29
